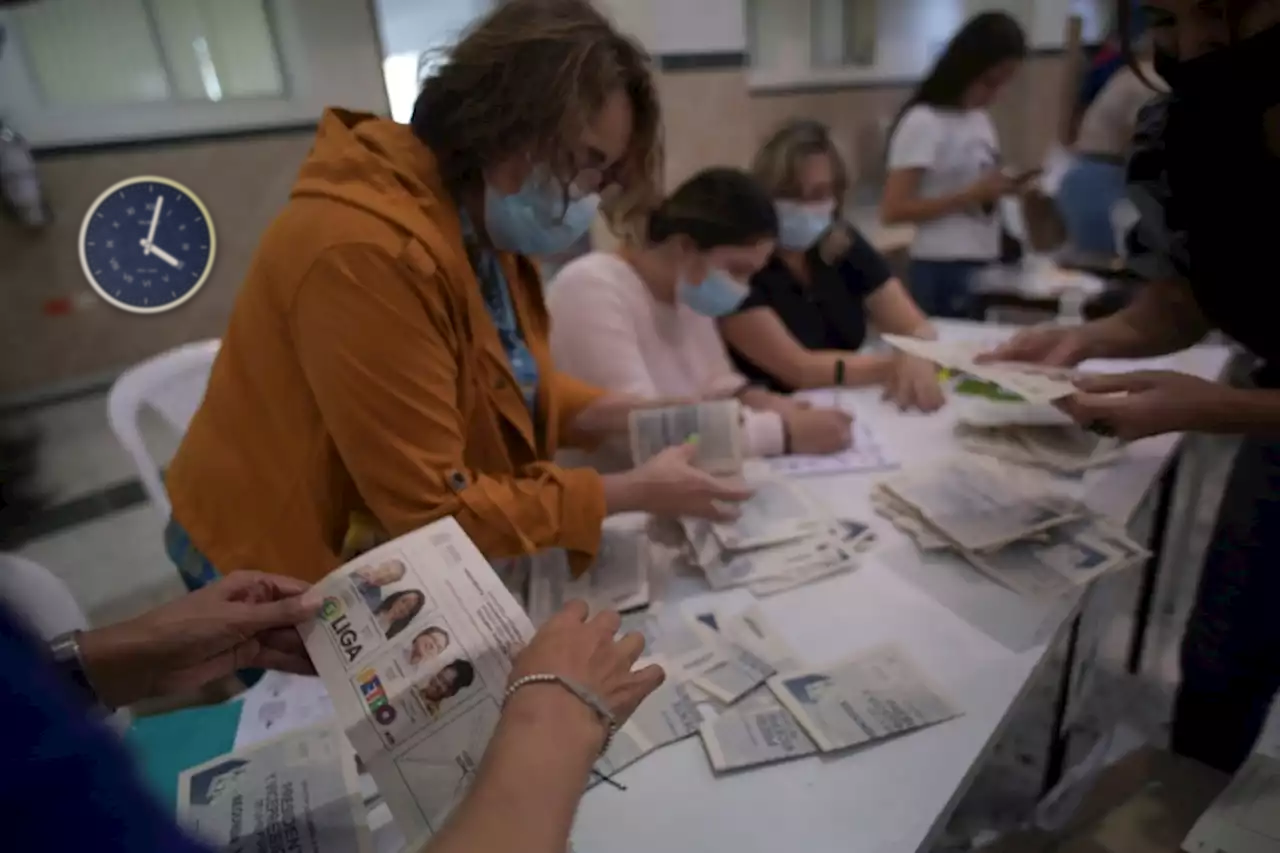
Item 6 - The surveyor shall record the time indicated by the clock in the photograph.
4:02
